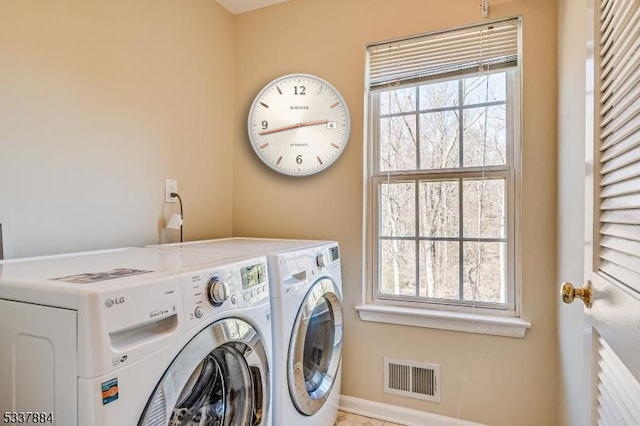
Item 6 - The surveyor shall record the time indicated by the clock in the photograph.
2:43
